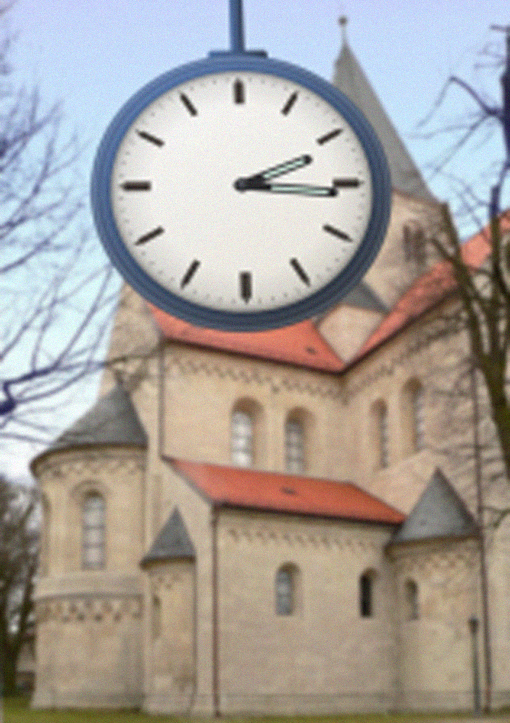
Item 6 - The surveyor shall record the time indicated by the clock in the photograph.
2:16
